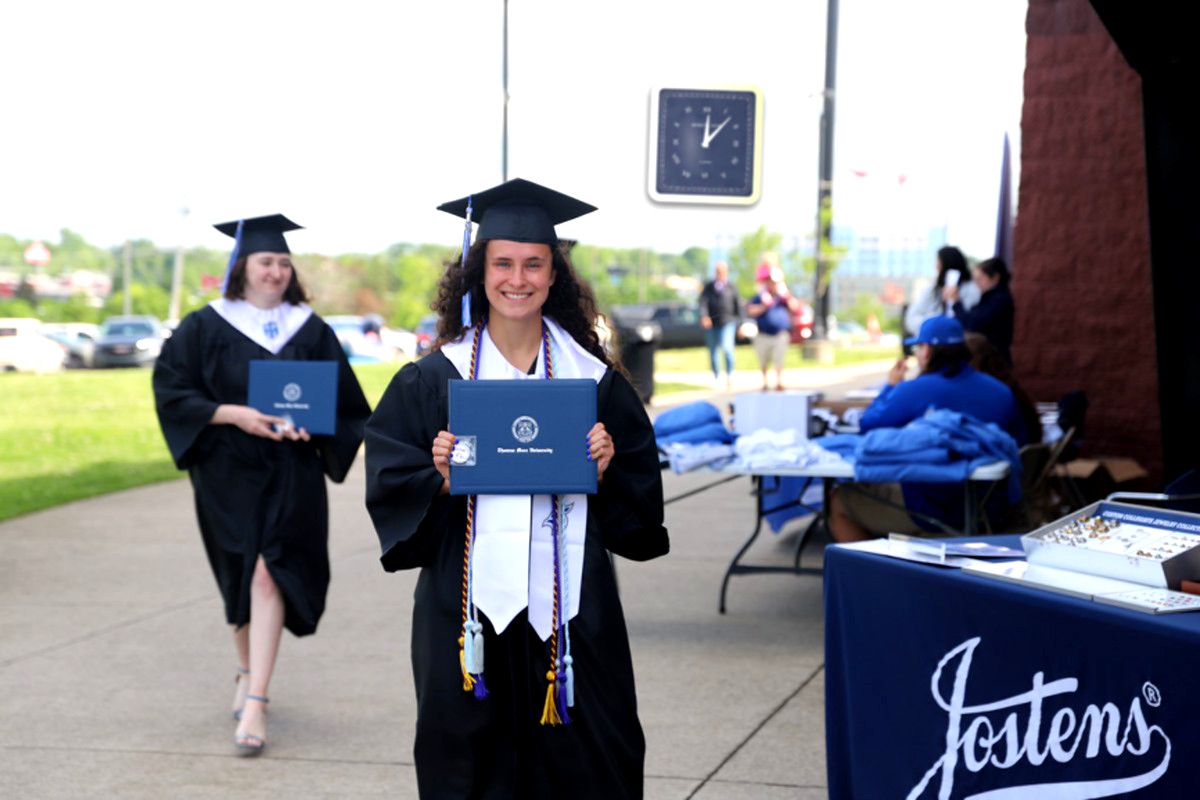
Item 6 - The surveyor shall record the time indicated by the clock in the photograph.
12:07
